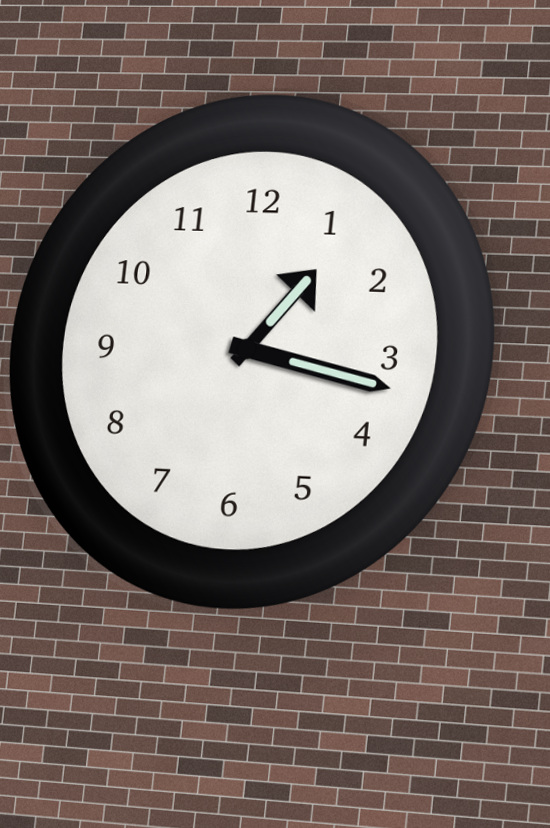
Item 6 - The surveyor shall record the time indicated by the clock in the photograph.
1:17
